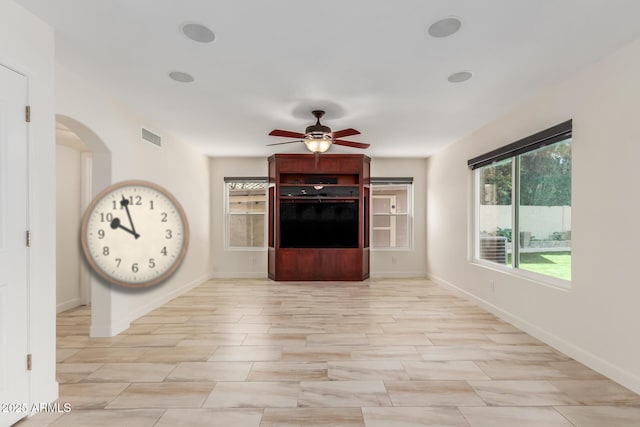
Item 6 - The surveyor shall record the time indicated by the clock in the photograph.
9:57
